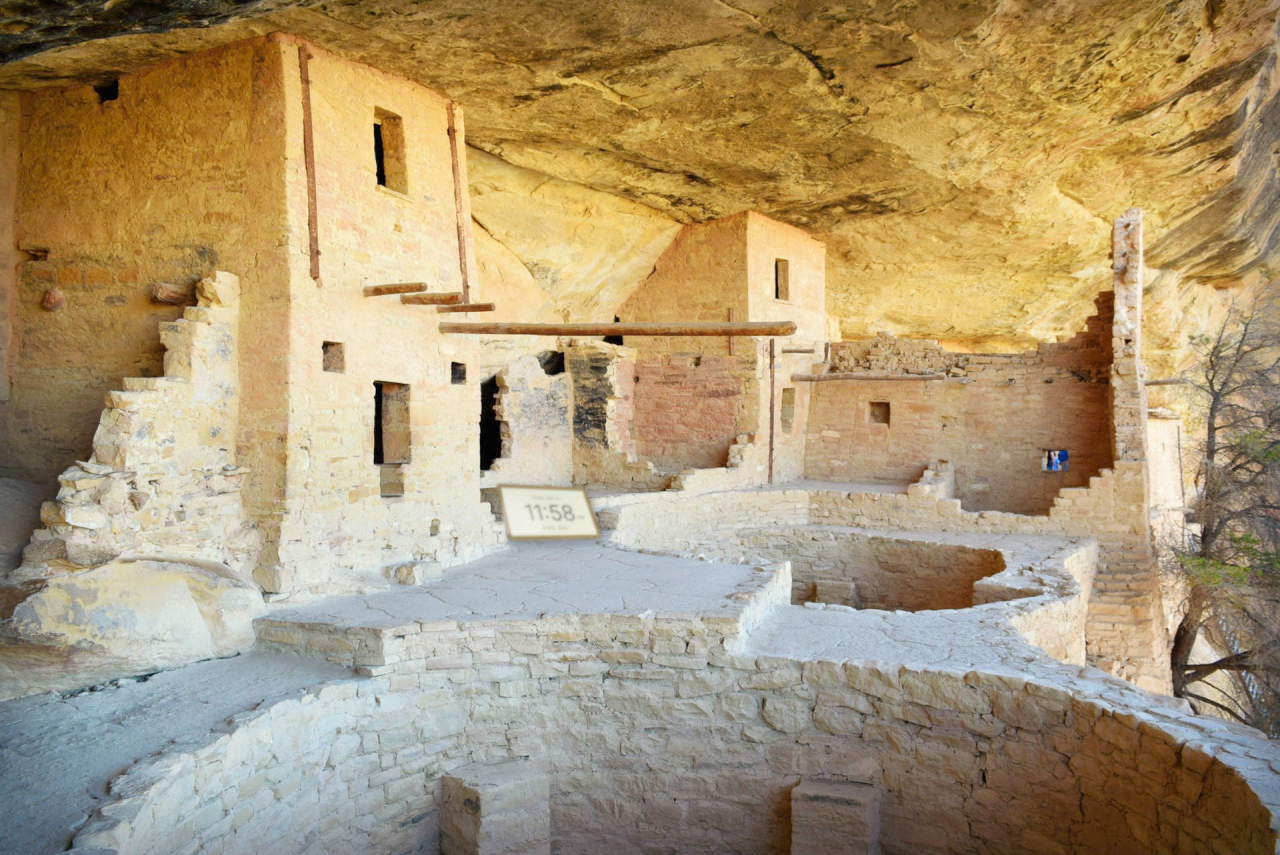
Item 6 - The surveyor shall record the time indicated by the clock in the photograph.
11:58
